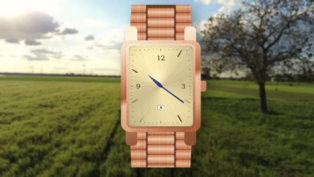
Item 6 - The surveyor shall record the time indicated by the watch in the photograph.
10:21
